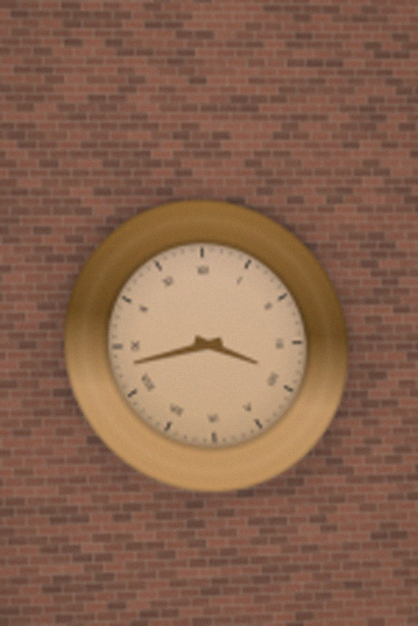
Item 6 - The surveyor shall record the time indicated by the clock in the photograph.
3:43
